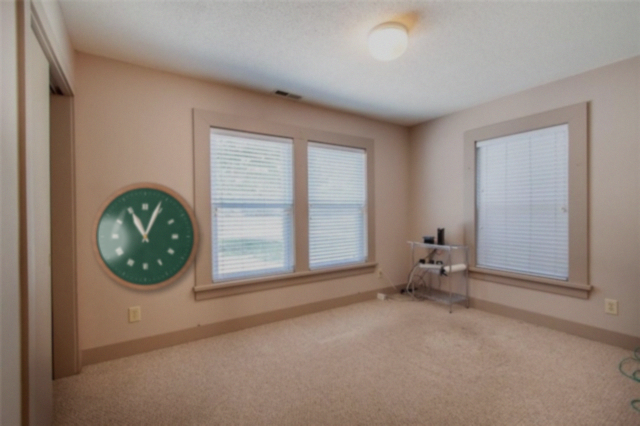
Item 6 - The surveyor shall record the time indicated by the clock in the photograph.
11:04
